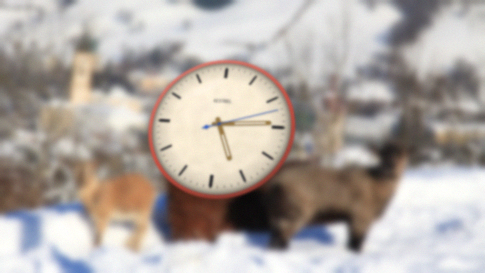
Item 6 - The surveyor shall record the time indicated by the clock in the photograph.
5:14:12
